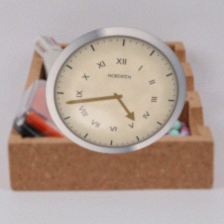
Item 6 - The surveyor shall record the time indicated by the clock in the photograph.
4:43
